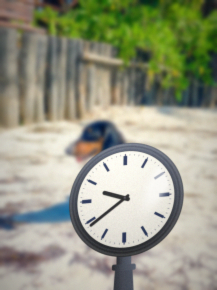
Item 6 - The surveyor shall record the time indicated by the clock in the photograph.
9:39
